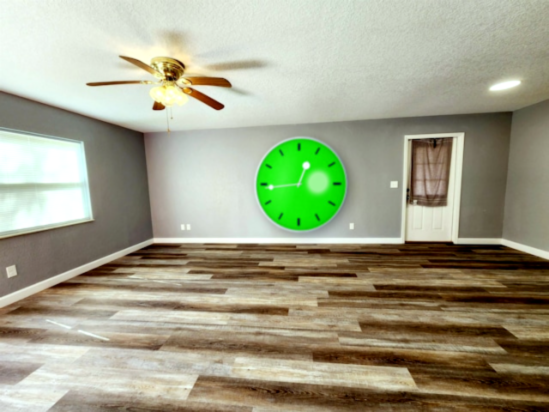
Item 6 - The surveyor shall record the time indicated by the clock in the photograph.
12:44
